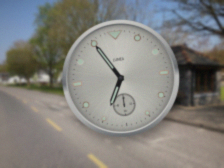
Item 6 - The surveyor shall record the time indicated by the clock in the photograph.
6:55
